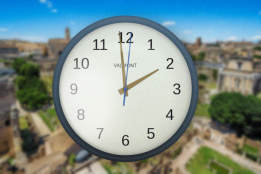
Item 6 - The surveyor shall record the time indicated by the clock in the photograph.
1:59:01
